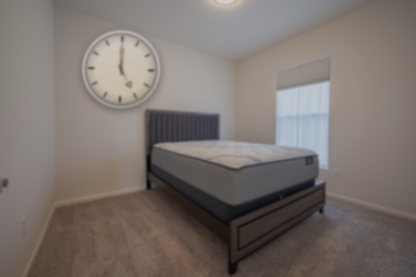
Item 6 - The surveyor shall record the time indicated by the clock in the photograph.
5:00
